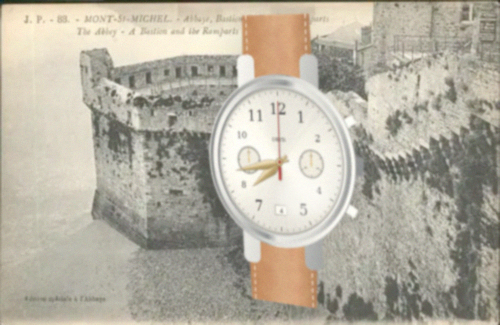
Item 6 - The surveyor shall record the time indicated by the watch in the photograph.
7:43
